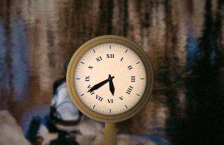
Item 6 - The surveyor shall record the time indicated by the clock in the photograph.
5:40
